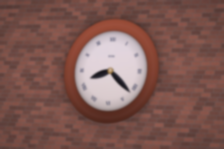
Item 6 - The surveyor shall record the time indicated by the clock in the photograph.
8:22
